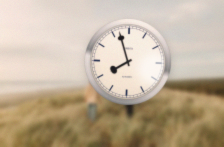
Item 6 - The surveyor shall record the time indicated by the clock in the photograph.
7:57
